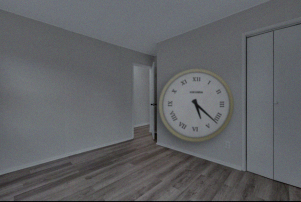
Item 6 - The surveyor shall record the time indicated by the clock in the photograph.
5:22
